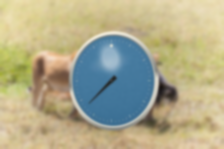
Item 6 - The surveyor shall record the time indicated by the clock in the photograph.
7:38
